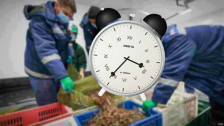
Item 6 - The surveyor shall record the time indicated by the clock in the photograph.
3:36
